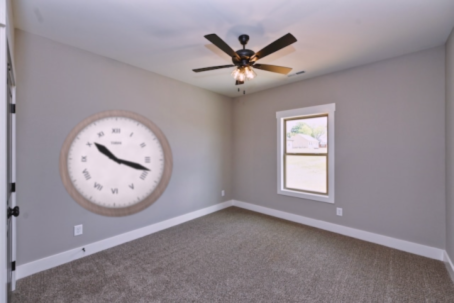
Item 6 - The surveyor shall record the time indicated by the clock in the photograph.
10:18
